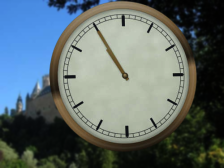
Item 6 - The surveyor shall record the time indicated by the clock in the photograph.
10:55
